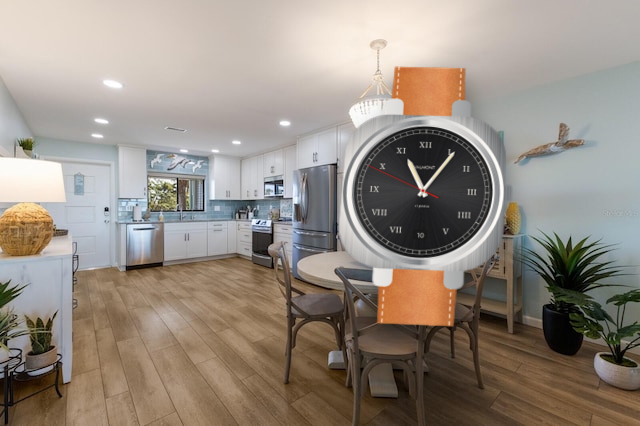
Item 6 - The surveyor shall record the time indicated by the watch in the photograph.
11:05:49
